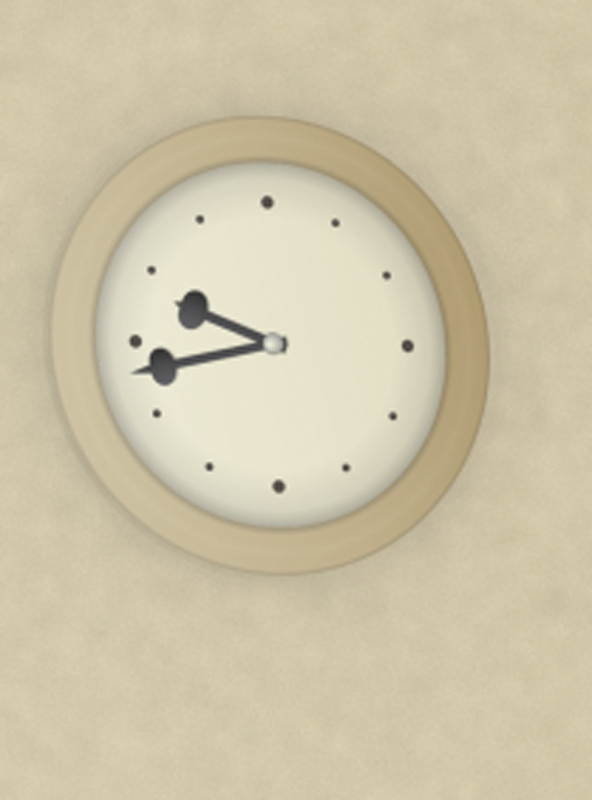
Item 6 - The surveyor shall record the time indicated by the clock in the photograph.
9:43
